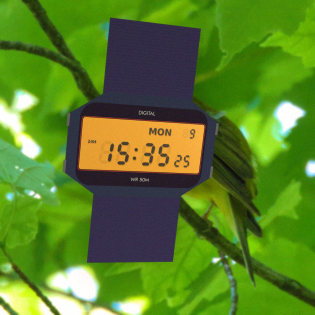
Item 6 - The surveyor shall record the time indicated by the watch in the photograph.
15:35:25
